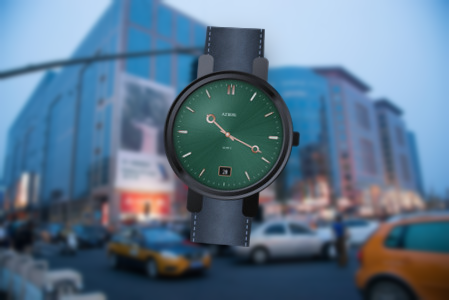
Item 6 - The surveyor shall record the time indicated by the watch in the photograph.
10:19
